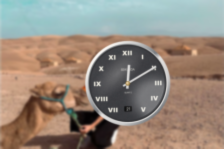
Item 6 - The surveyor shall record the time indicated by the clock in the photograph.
12:10
